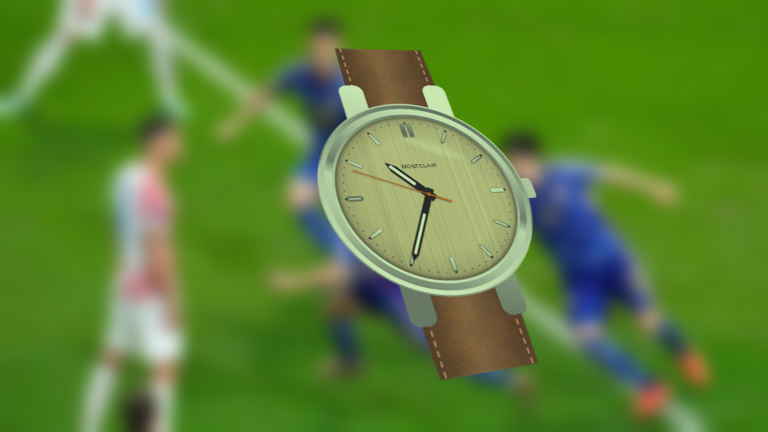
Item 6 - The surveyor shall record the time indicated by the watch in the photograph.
10:34:49
